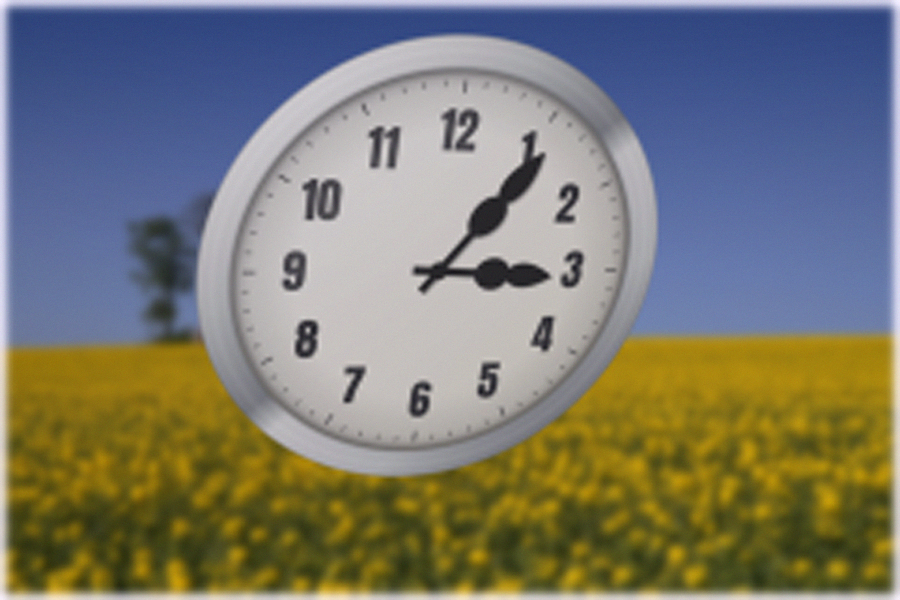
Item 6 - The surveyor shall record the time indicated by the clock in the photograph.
3:06
